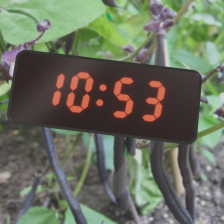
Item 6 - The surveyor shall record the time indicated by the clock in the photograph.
10:53
